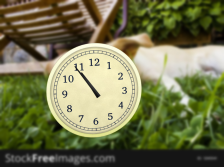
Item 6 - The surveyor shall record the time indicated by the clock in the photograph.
10:54
